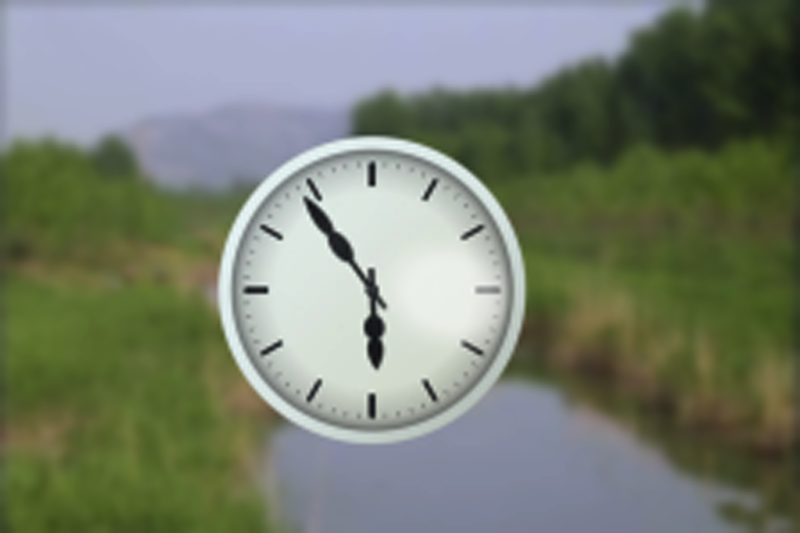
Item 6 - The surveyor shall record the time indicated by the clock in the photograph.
5:54
